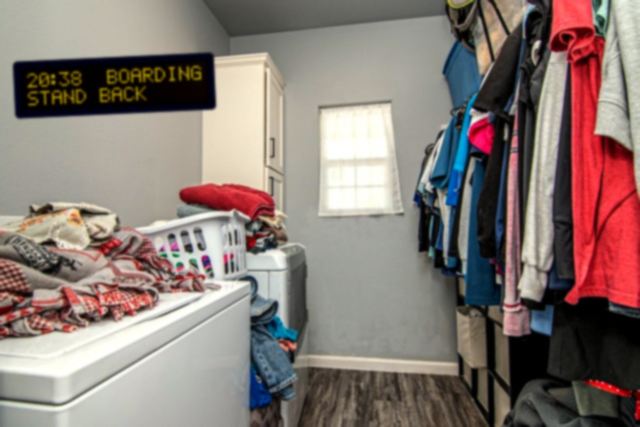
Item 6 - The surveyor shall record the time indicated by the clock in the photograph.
20:38
